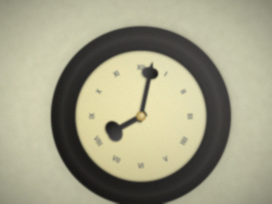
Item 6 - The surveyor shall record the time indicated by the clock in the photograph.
8:02
